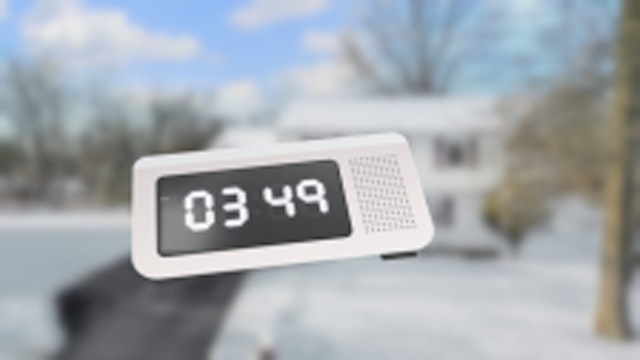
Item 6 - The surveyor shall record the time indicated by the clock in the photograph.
3:49
